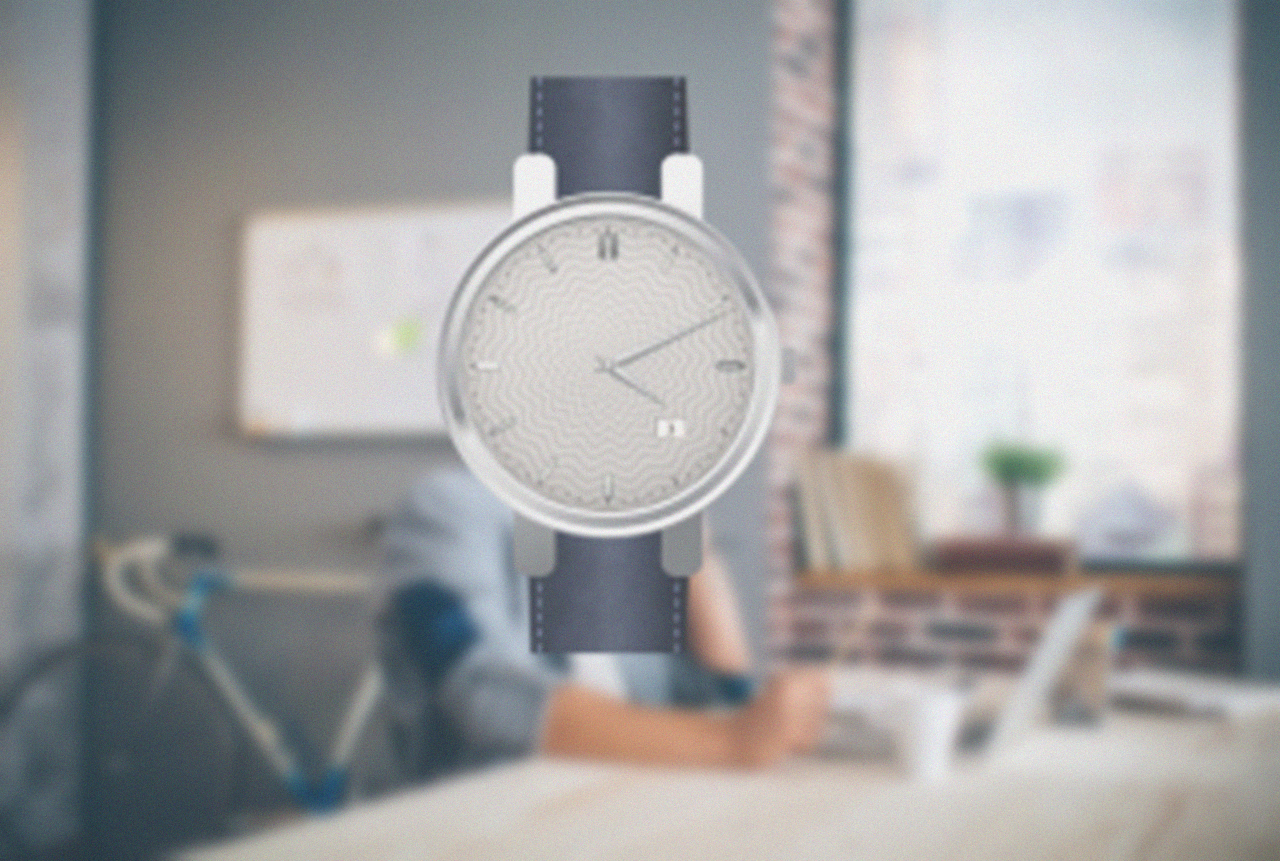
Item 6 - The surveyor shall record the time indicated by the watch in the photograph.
4:11
